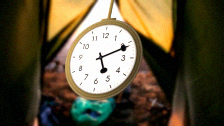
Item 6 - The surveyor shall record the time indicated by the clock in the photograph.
5:11
